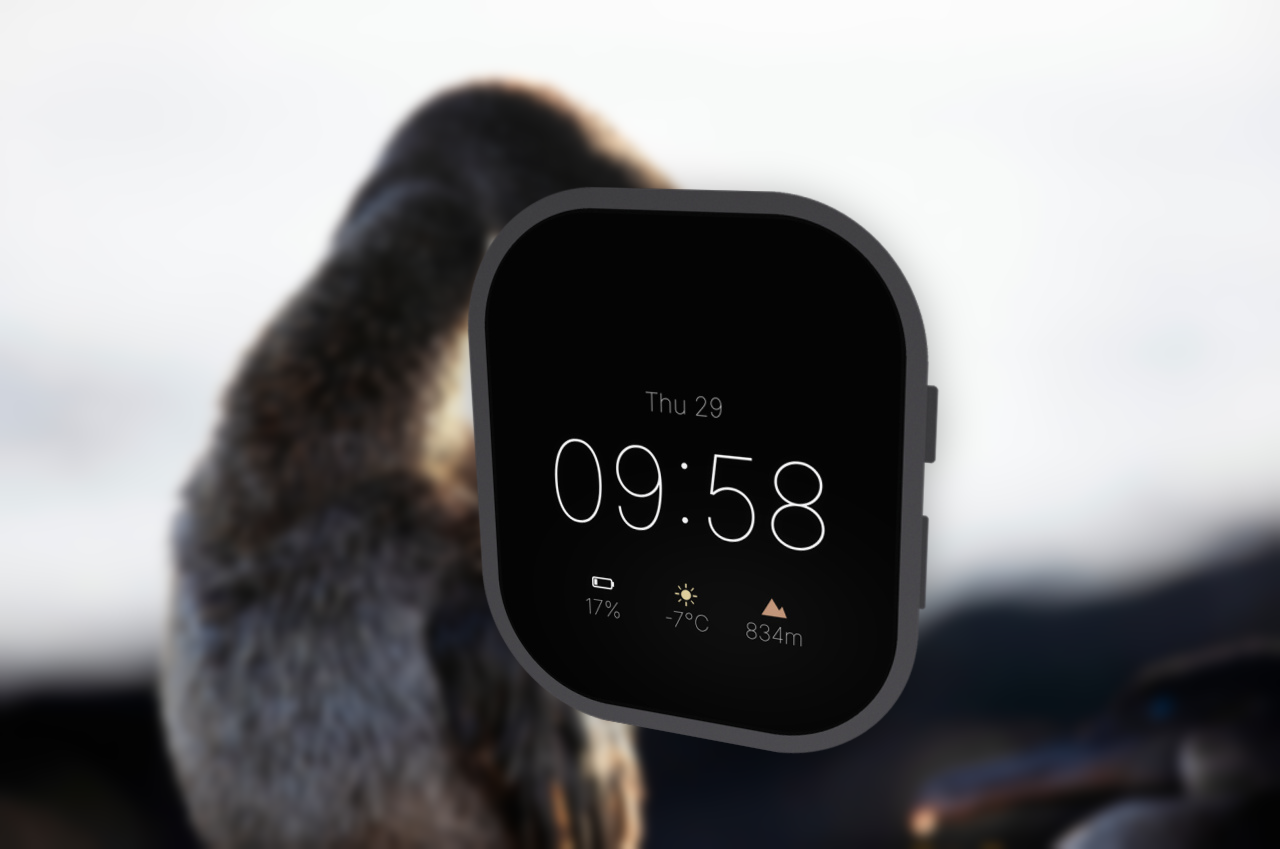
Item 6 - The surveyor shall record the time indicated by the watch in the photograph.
9:58
